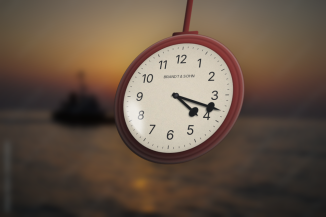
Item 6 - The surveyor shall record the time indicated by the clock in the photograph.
4:18
